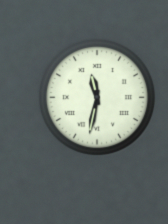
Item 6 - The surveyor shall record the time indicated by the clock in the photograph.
11:32
